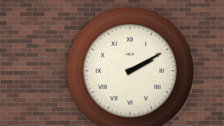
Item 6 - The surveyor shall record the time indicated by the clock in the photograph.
2:10
